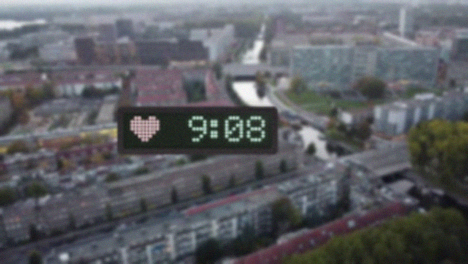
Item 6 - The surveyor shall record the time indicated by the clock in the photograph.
9:08
